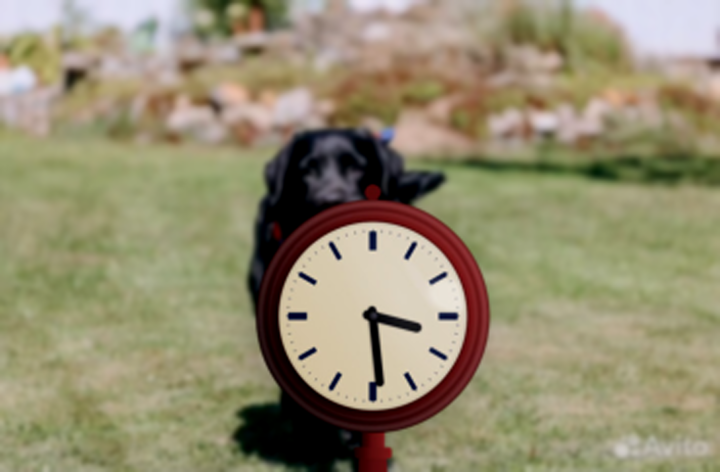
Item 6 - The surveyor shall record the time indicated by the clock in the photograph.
3:29
